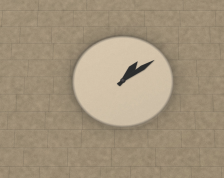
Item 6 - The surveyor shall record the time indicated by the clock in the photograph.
1:09
